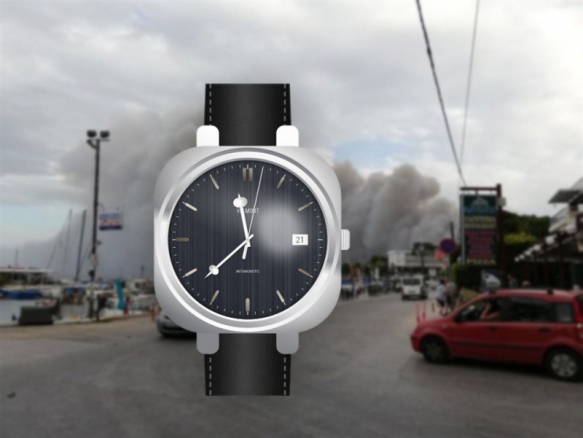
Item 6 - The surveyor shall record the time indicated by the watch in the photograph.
11:38:02
